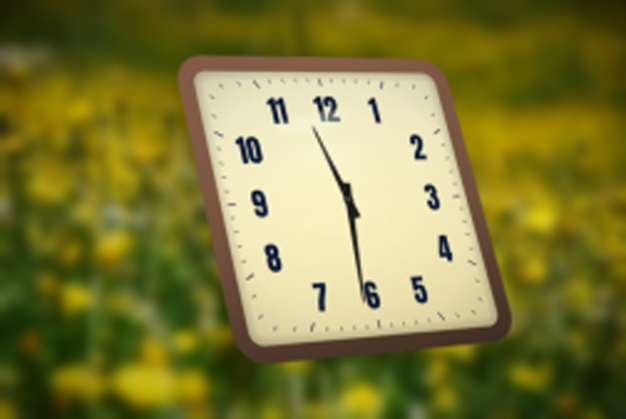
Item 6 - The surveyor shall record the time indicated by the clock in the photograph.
11:31
